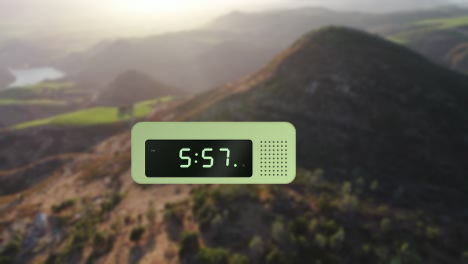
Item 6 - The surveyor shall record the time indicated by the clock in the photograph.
5:57
